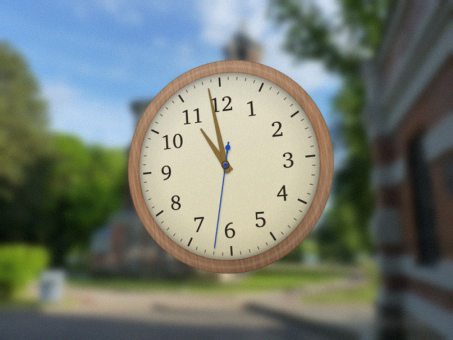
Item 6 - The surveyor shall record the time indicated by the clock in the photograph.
10:58:32
